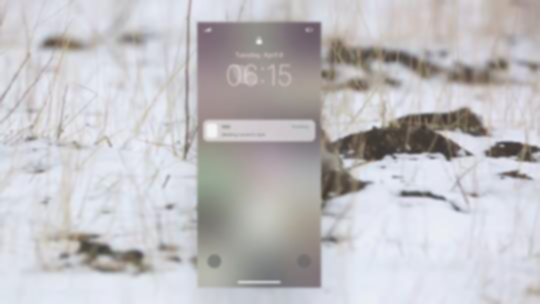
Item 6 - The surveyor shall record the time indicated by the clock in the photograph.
6:15
